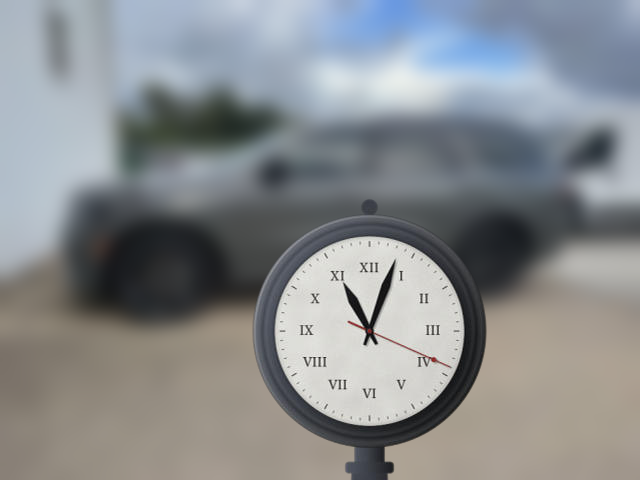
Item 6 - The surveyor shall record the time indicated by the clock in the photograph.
11:03:19
